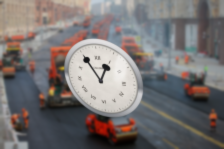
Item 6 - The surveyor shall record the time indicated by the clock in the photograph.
12:55
